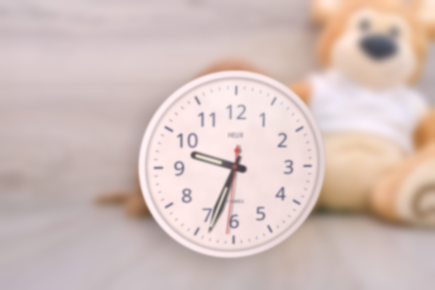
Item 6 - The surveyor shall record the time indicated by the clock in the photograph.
9:33:31
